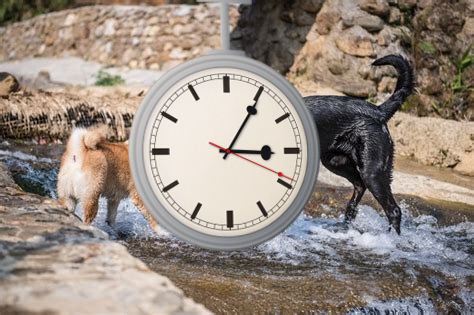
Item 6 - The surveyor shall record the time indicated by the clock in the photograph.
3:05:19
